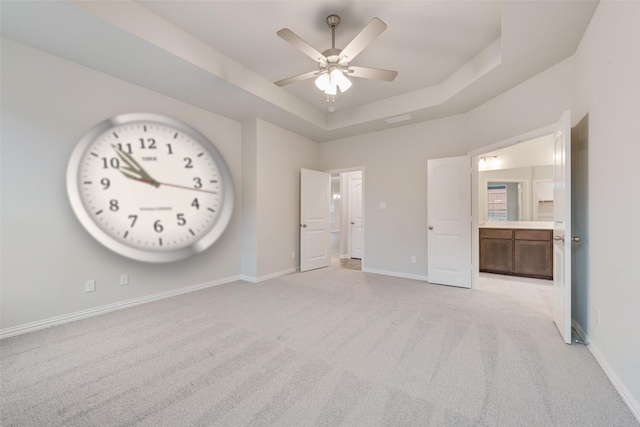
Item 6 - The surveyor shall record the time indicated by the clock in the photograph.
9:53:17
